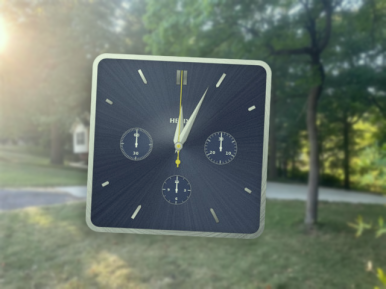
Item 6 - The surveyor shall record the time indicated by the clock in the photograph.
12:04
